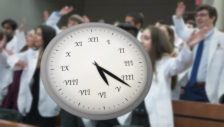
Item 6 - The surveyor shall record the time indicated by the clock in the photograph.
5:22
